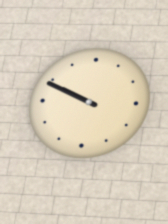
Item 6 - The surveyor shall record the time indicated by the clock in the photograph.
9:49
